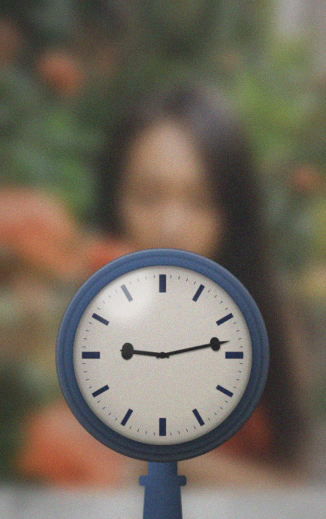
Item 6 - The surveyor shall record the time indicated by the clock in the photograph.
9:13
